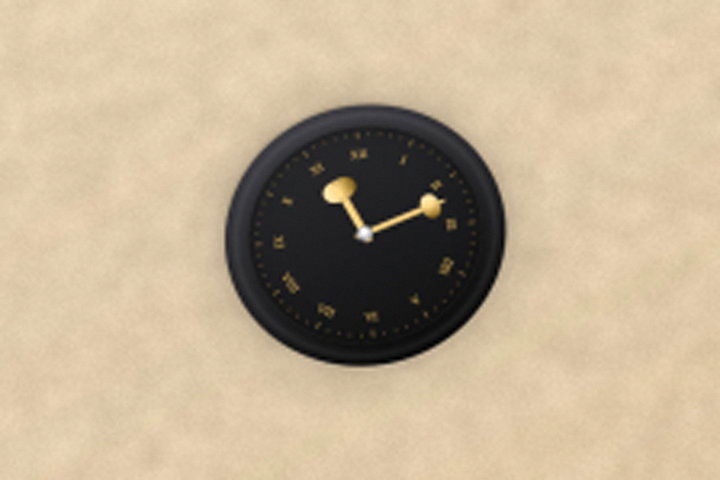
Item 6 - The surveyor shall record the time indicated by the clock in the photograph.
11:12
